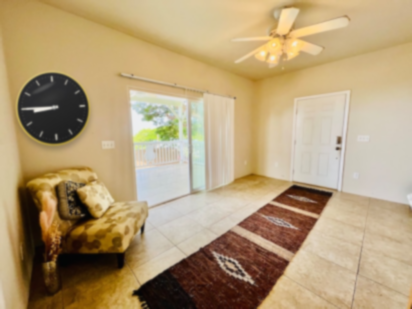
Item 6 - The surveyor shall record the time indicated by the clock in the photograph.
8:45
